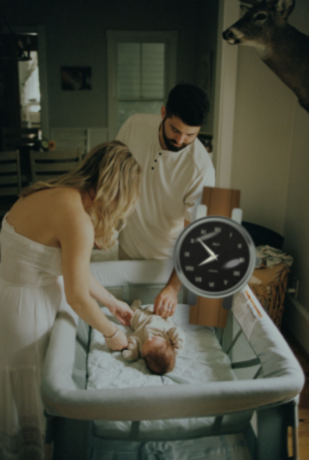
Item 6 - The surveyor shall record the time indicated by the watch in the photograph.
7:52
